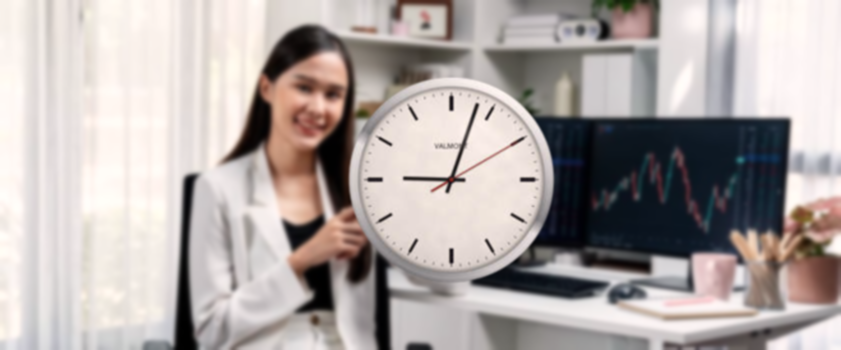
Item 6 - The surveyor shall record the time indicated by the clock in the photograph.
9:03:10
